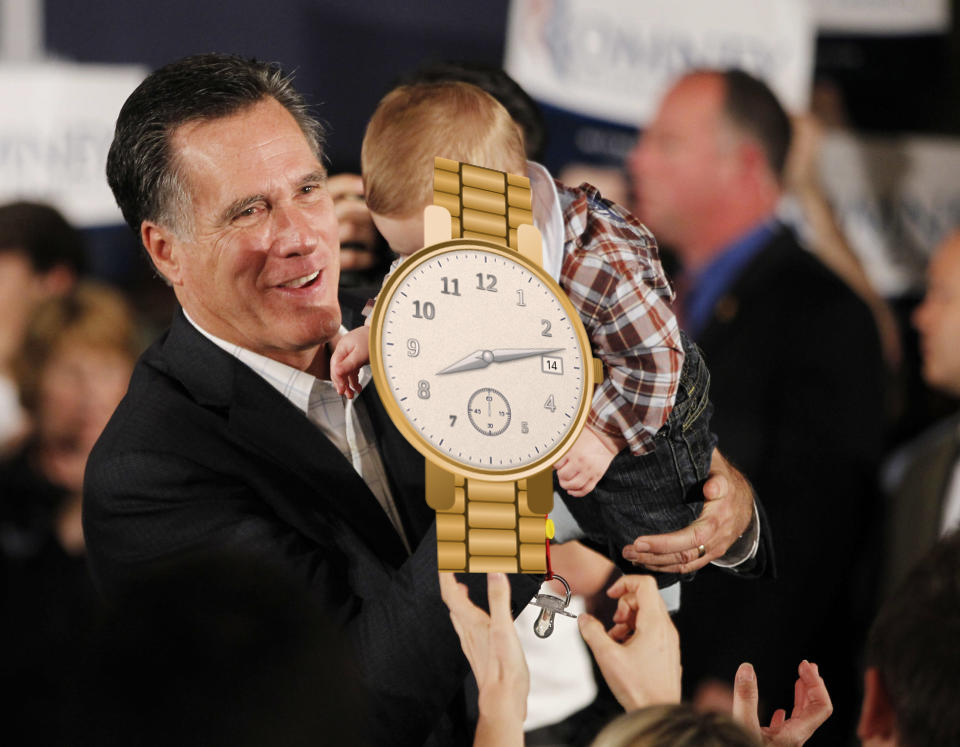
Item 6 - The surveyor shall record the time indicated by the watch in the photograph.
8:13
